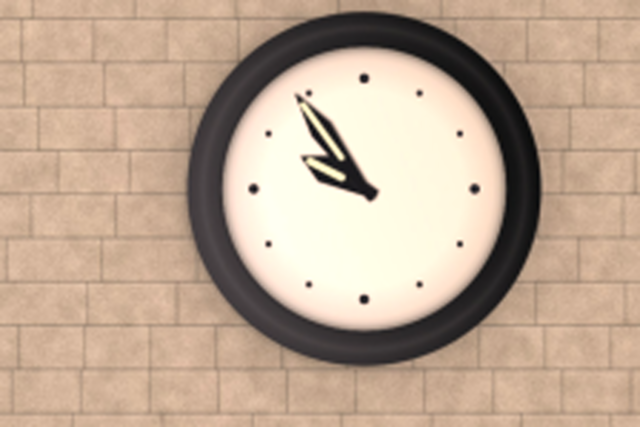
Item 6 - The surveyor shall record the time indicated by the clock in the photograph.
9:54
